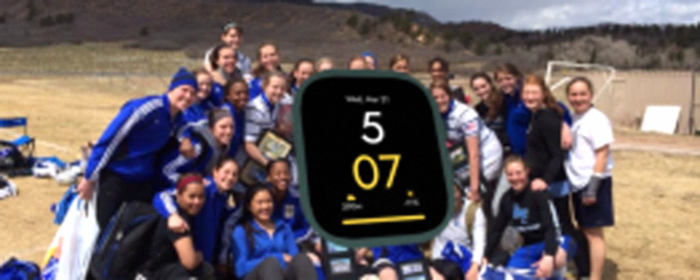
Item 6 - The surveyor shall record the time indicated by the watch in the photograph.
5:07
